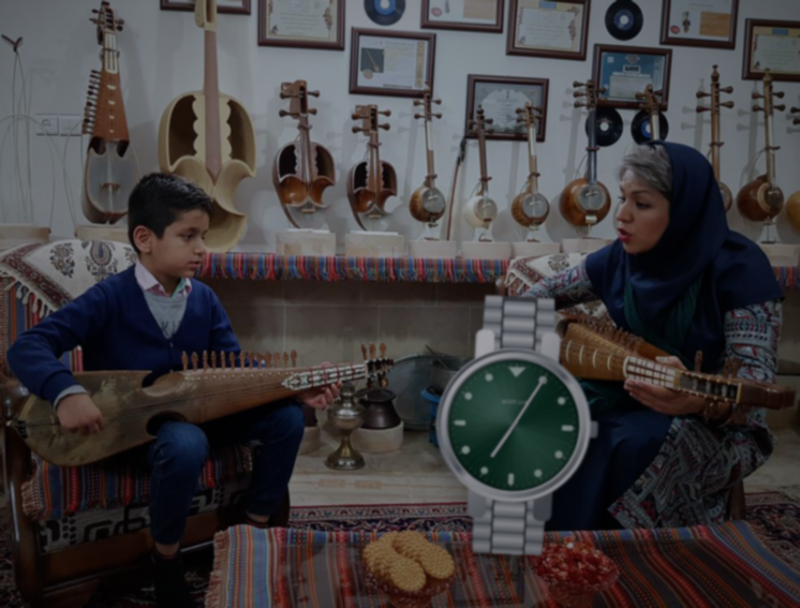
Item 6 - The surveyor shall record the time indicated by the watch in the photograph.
7:05
